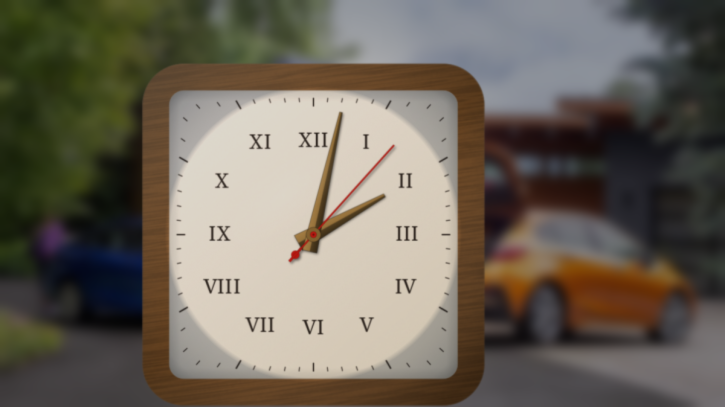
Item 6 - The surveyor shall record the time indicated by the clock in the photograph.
2:02:07
